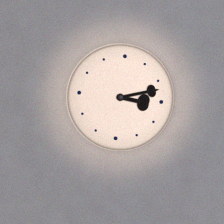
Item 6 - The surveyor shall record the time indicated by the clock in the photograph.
3:12
